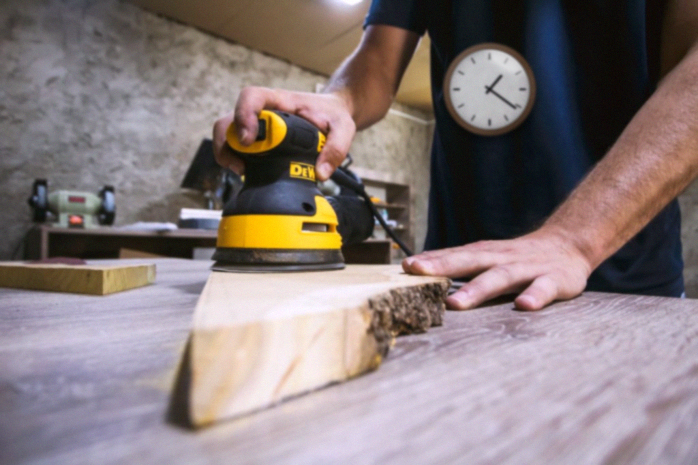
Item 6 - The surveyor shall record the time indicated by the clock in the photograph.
1:21
